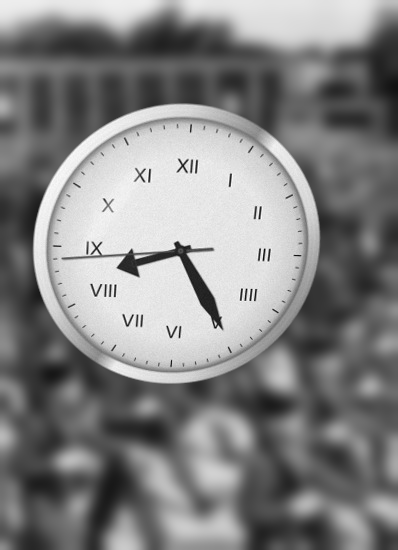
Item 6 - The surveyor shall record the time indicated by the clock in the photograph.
8:24:44
